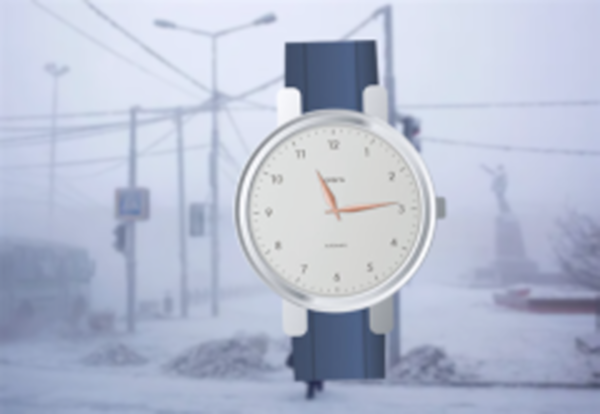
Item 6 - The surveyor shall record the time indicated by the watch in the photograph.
11:14
